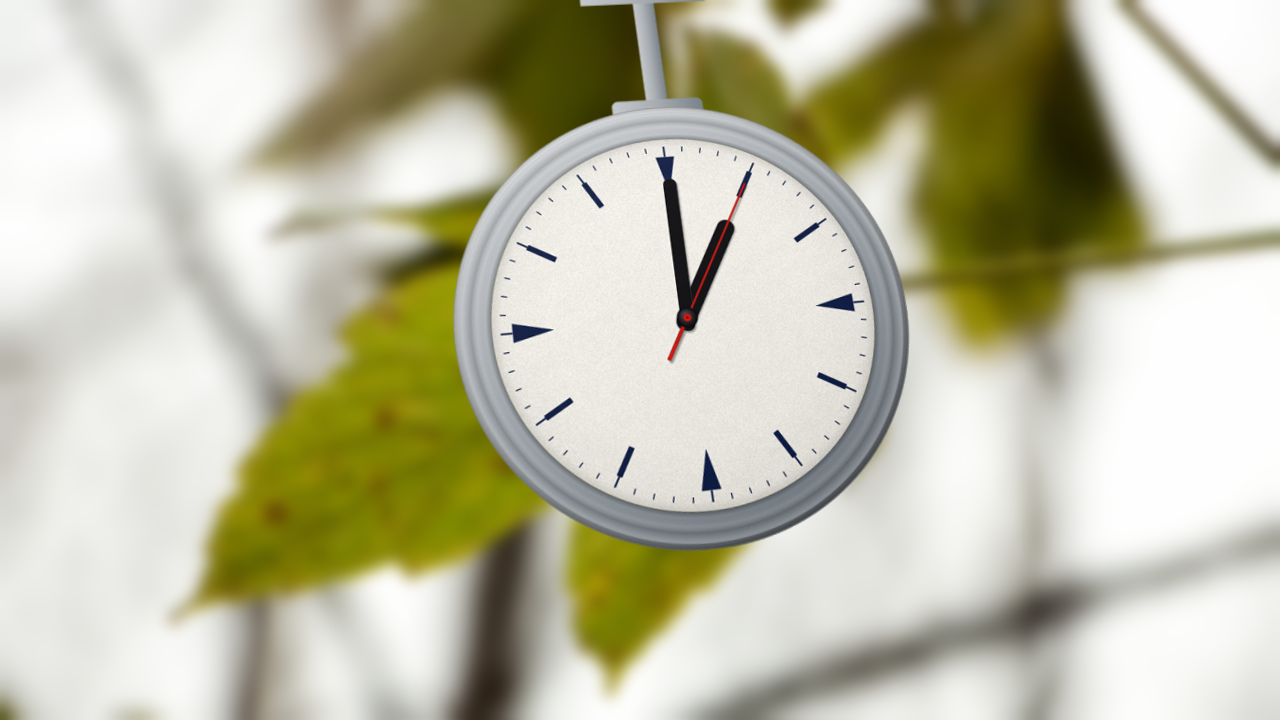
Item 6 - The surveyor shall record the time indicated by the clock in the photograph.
1:00:05
